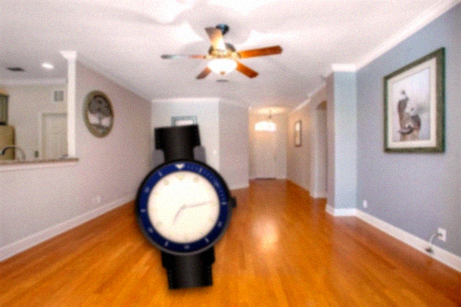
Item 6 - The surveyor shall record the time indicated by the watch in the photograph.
7:14
